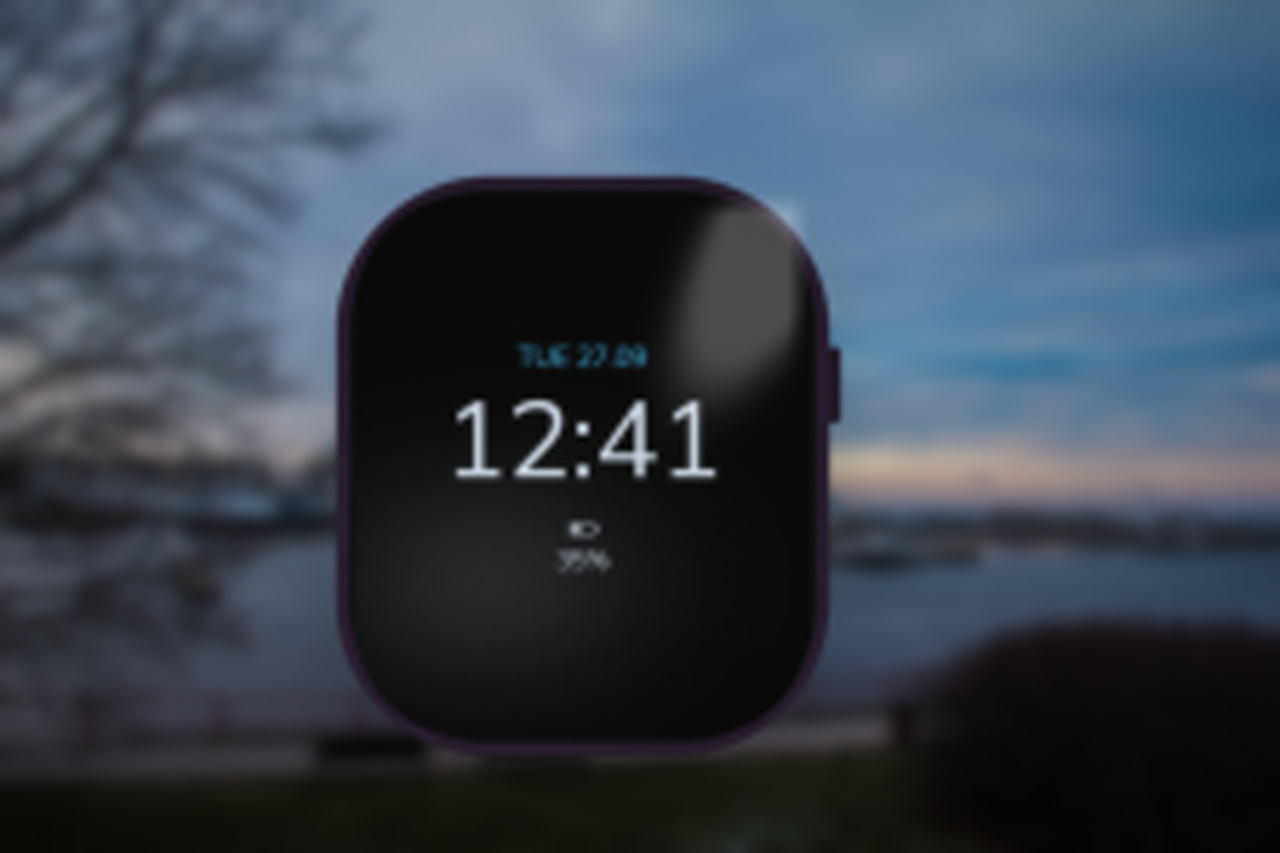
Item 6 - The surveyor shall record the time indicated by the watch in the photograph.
12:41
